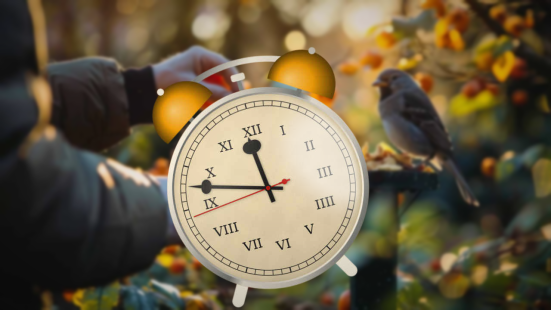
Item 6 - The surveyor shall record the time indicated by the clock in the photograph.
11:47:44
